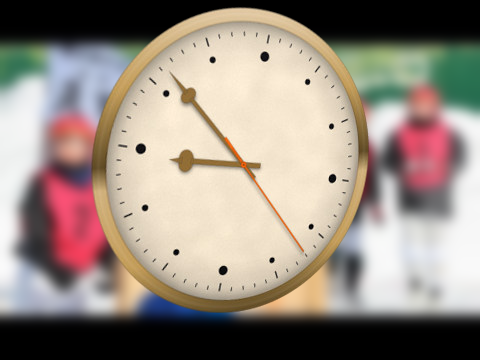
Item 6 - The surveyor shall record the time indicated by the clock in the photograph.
8:51:22
